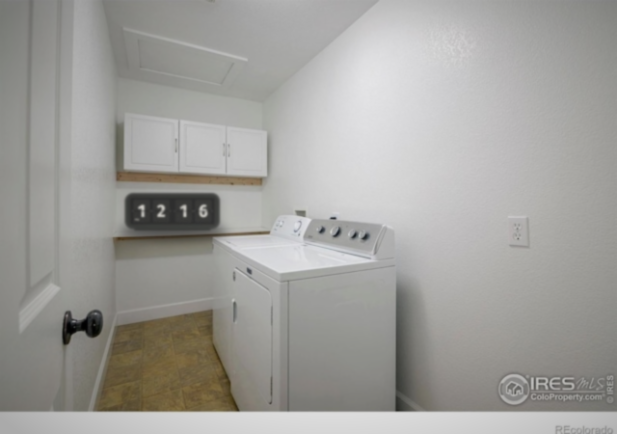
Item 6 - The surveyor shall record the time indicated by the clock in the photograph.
12:16
